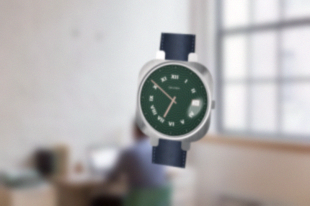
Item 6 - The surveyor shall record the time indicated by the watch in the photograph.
6:51
